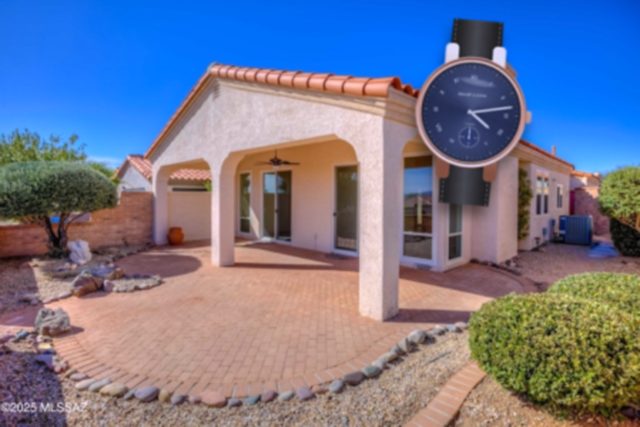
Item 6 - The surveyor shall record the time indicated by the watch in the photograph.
4:13
